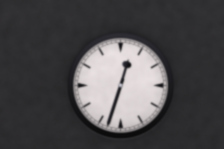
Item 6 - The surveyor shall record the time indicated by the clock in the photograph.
12:33
